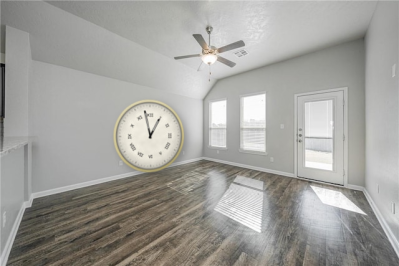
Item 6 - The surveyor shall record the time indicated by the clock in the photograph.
12:58
